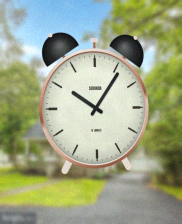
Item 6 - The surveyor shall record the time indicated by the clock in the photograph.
10:06
